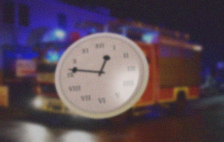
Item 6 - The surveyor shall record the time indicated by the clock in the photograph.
12:47
